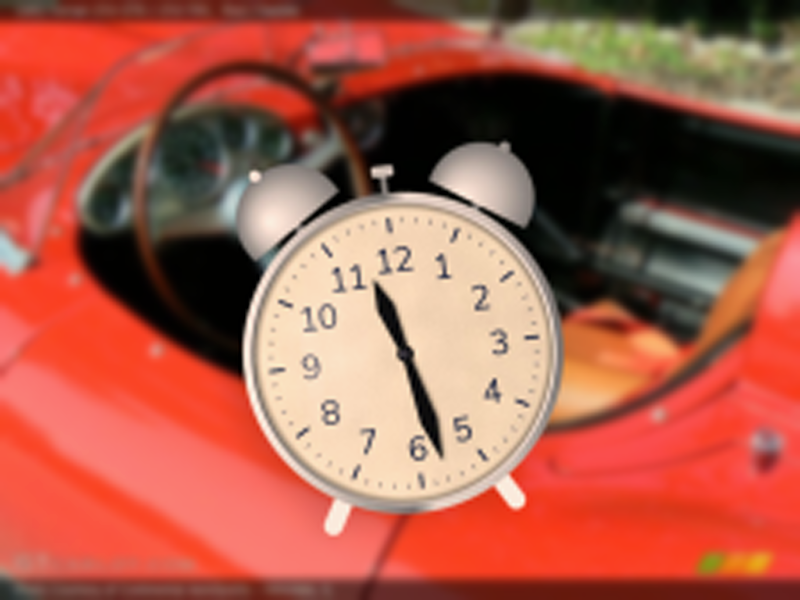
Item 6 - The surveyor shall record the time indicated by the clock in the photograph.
11:28
